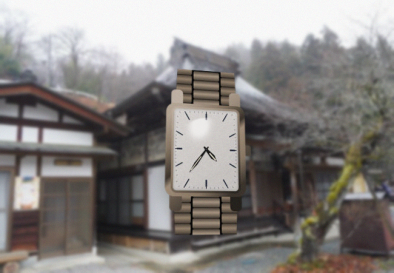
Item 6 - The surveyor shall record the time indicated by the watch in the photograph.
4:36
